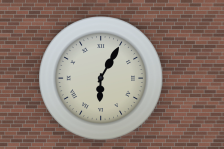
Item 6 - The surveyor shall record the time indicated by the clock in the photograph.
6:05
